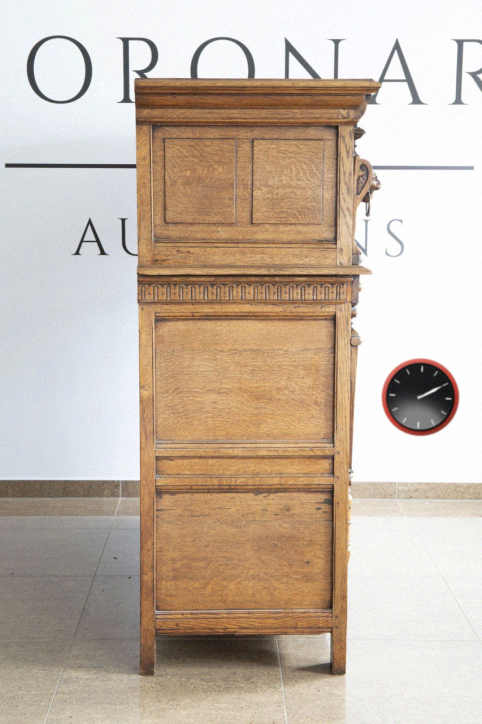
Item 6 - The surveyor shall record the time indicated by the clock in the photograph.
2:10
